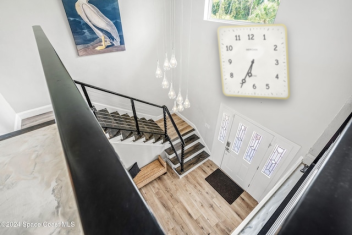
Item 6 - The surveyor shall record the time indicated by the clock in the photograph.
6:35
